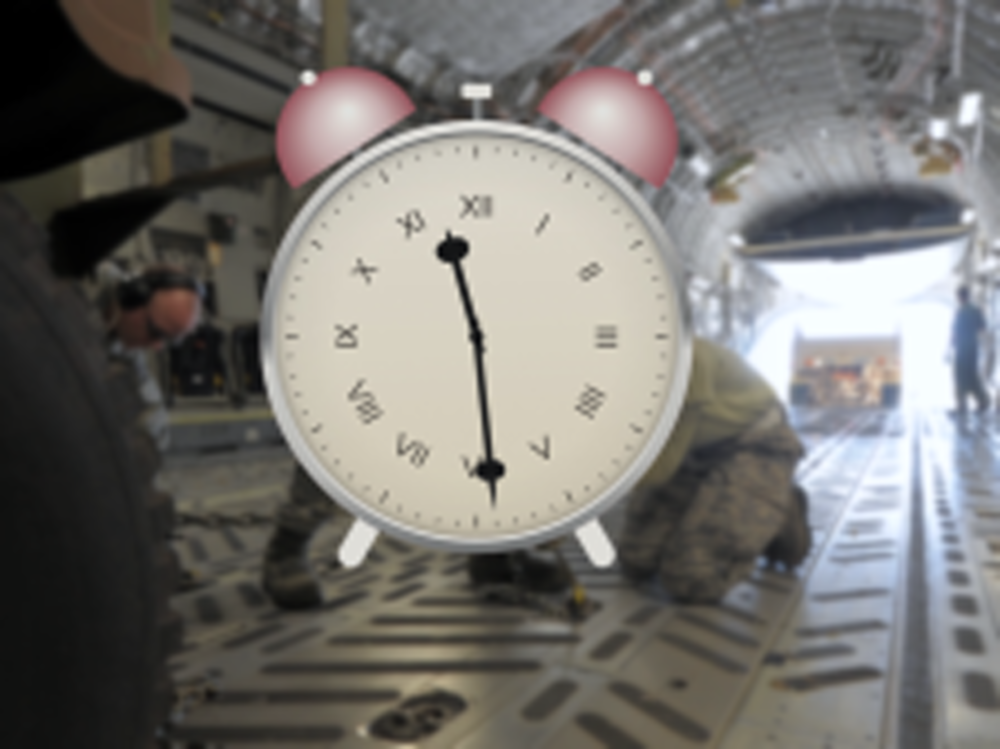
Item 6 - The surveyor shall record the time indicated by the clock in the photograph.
11:29
